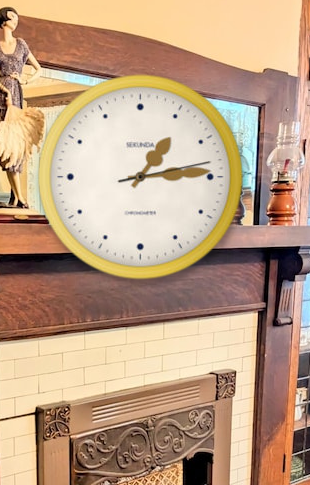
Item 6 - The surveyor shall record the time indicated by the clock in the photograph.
1:14:13
